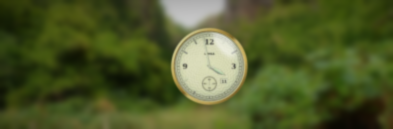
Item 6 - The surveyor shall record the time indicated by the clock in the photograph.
3:58
